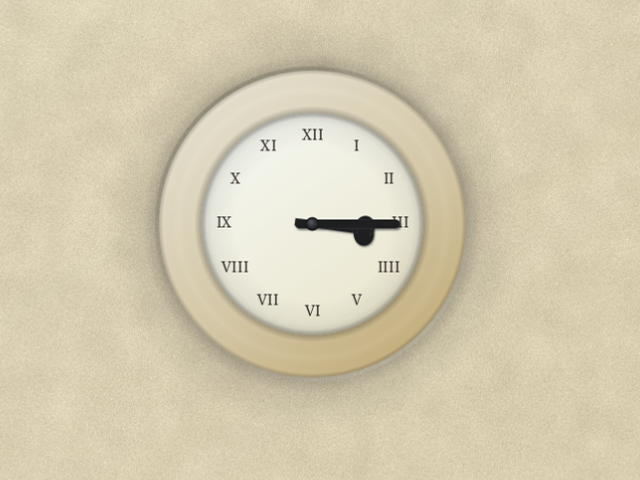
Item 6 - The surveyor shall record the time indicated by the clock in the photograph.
3:15
